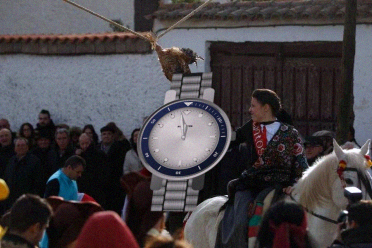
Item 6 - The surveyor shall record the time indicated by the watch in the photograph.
11:58
